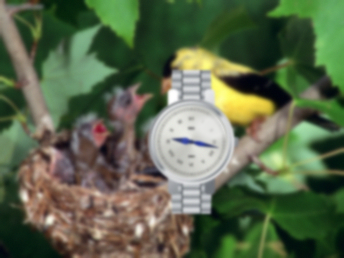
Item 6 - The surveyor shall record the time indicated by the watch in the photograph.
9:17
